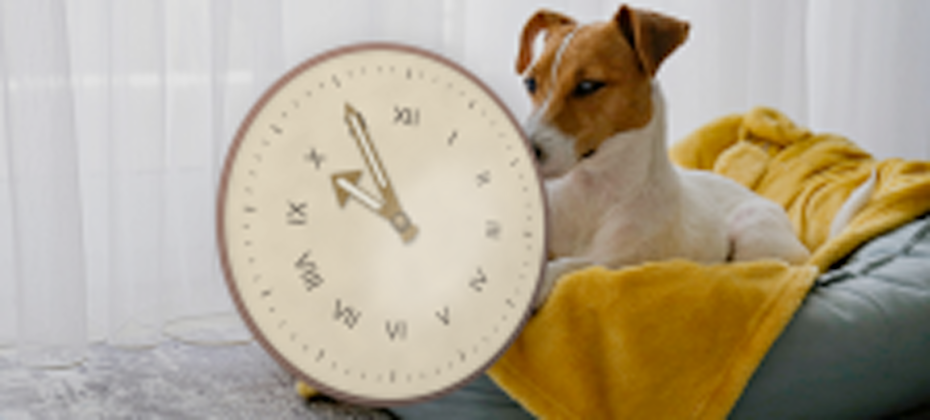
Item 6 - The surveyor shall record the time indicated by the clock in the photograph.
9:55
